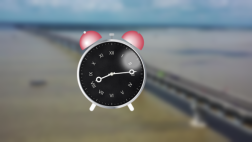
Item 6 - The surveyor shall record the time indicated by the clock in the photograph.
8:14
